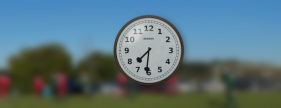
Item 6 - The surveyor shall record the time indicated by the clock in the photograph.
7:31
